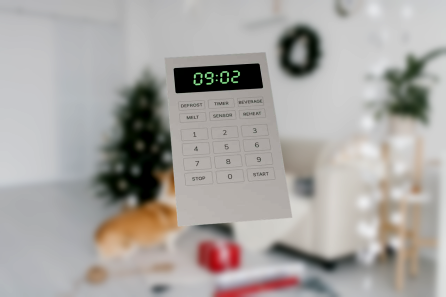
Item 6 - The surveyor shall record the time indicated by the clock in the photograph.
9:02
